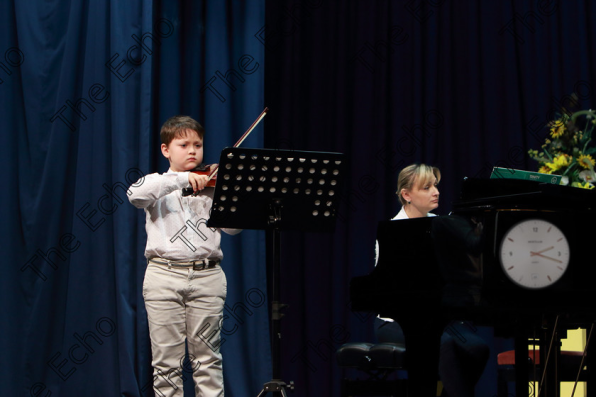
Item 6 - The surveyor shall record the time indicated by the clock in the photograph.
2:18
